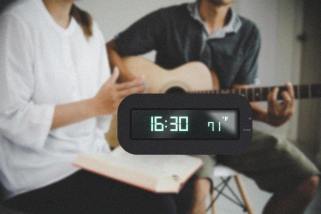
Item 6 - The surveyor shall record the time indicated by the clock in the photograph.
16:30
